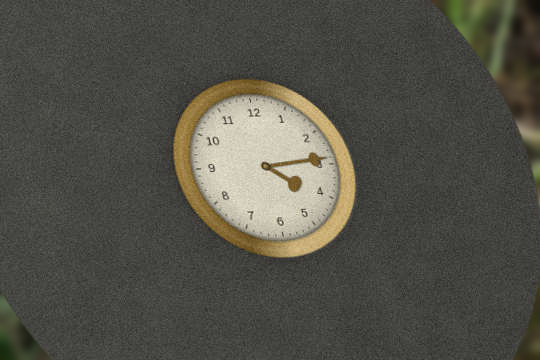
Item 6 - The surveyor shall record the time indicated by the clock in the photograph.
4:14
